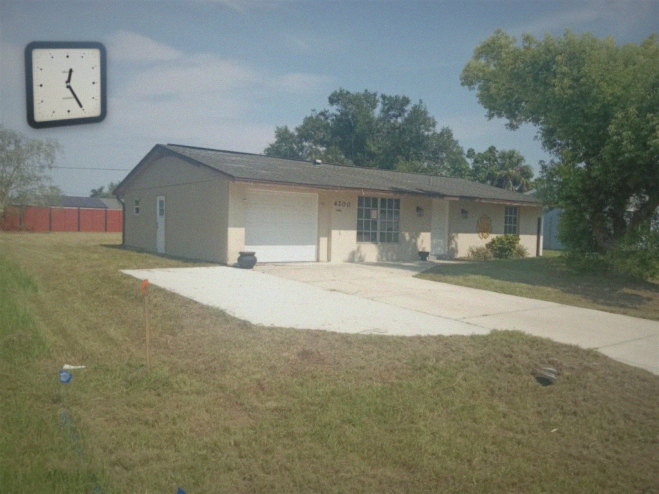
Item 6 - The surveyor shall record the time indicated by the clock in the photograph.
12:25
